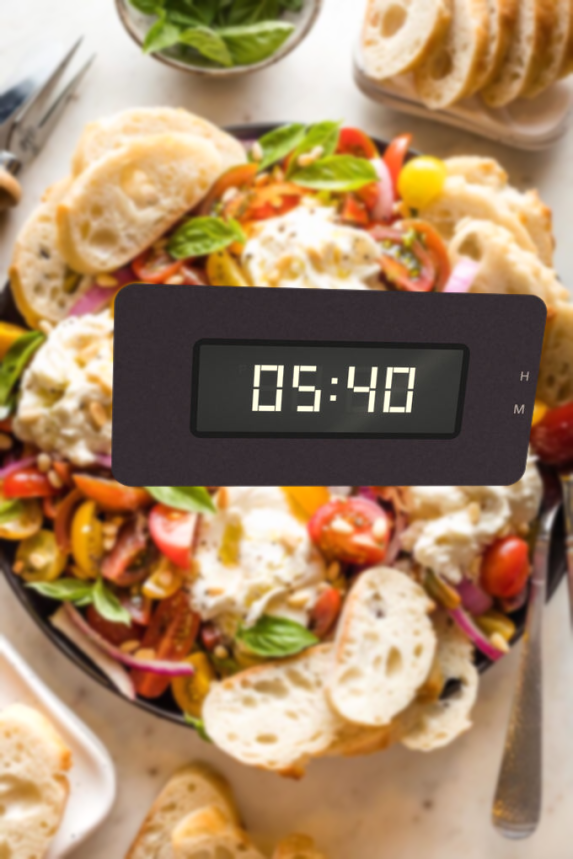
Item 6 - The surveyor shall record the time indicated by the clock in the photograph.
5:40
